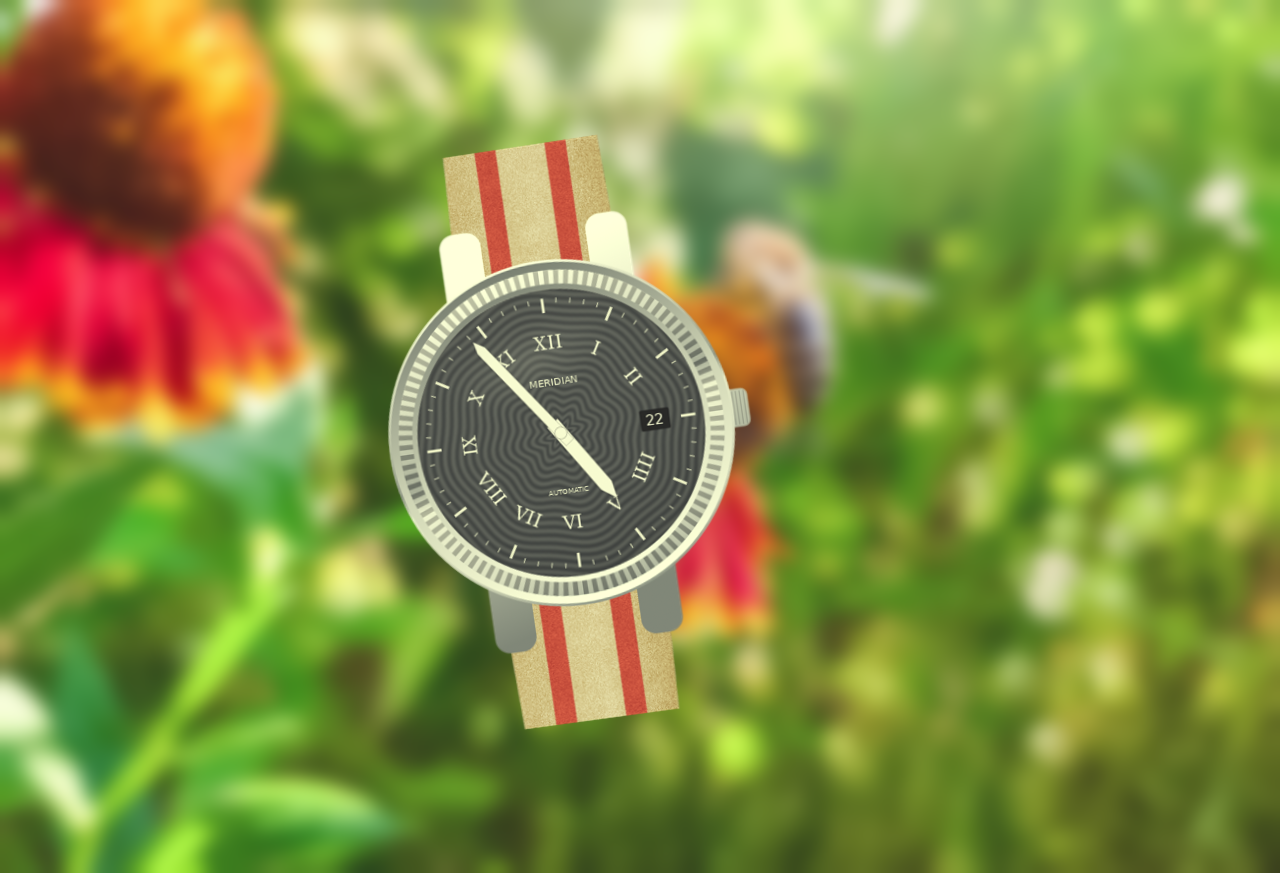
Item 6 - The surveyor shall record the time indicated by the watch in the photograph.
4:54
